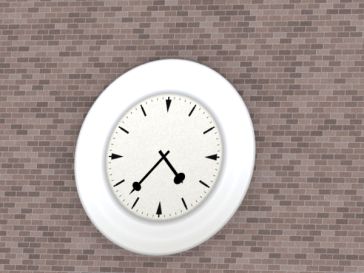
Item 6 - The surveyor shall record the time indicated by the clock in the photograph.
4:37
